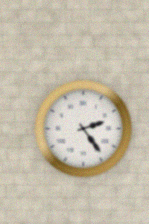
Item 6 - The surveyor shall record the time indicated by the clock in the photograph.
2:24
